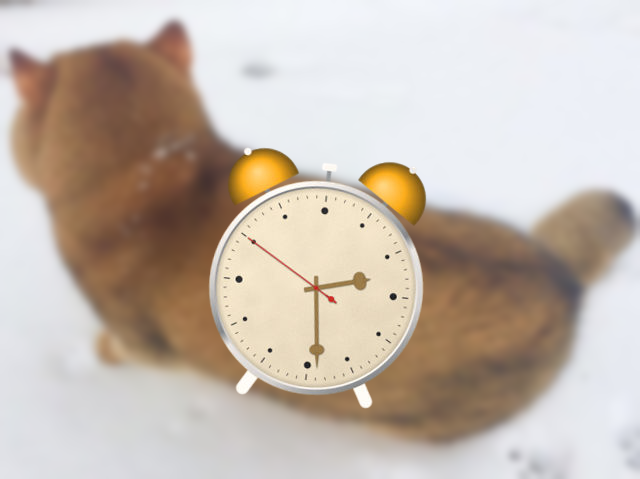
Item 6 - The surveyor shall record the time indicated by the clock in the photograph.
2:28:50
